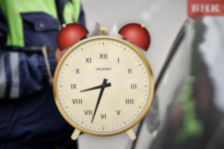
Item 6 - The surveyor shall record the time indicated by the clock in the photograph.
8:33
